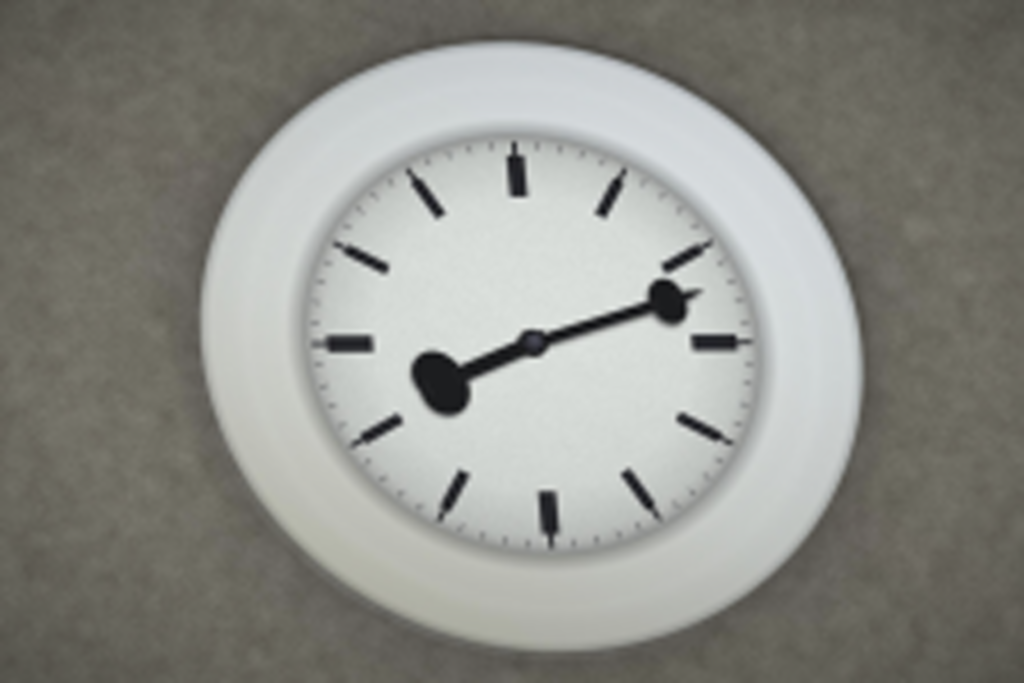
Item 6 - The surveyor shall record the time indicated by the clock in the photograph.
8:12
